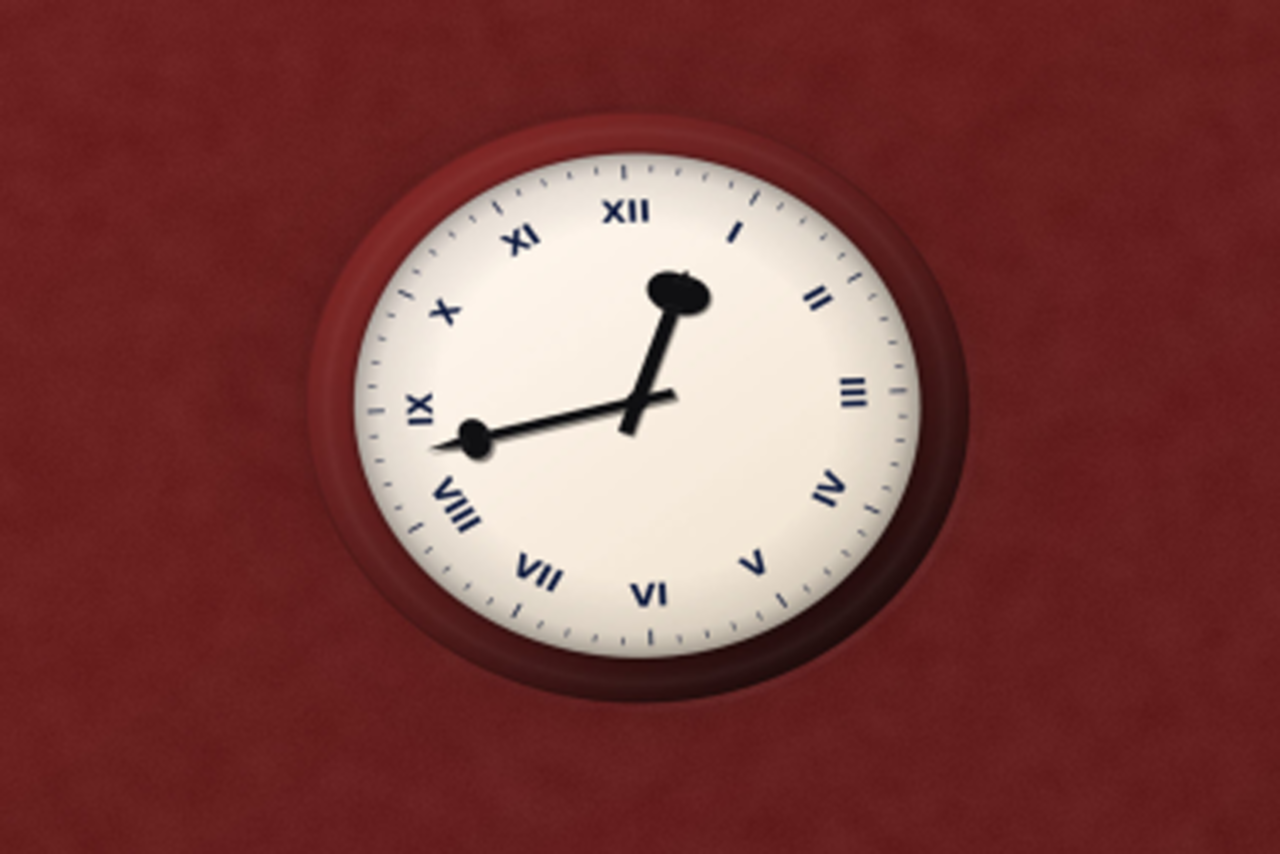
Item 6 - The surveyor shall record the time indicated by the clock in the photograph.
12:43
